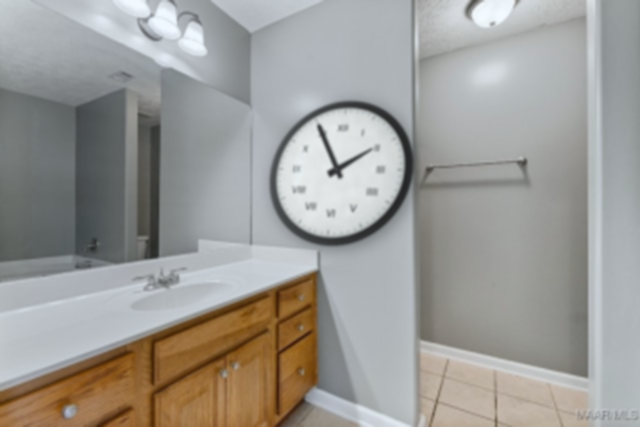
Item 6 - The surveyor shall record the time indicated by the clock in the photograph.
1:55
